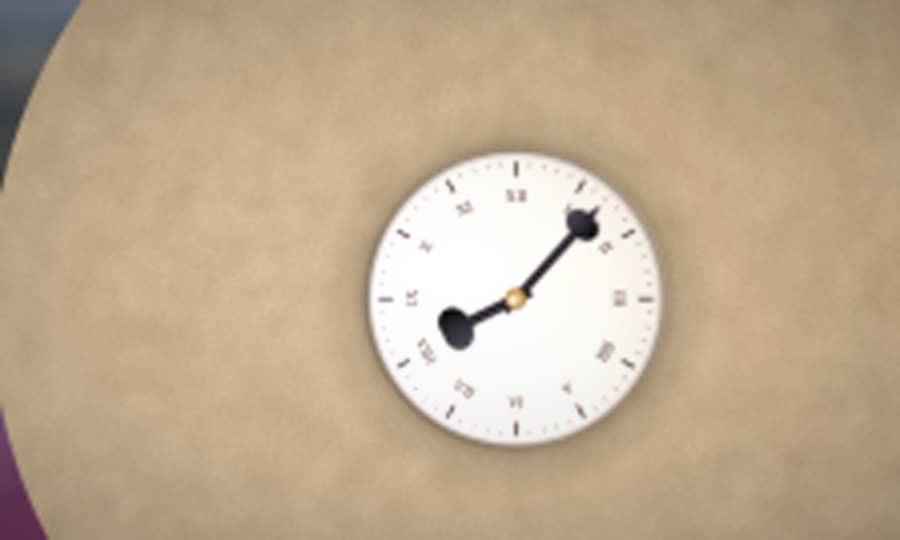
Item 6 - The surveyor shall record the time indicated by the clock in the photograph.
8:07
